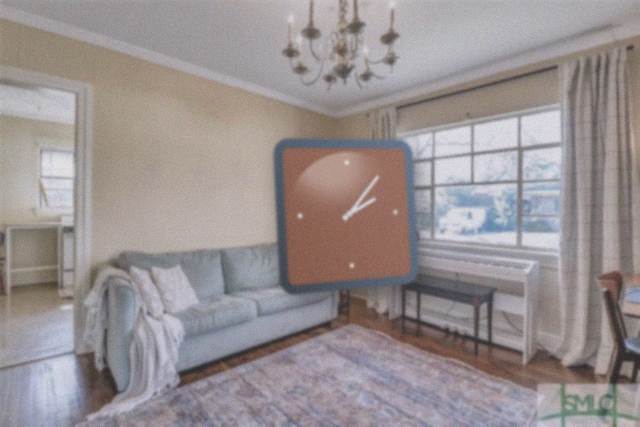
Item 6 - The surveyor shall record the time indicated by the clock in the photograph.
2:07
